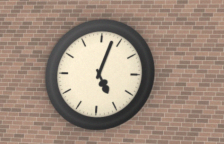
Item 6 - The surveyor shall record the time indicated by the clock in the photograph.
5:03
